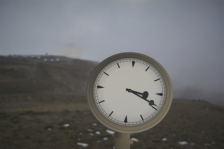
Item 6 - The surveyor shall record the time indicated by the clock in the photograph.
3:19
